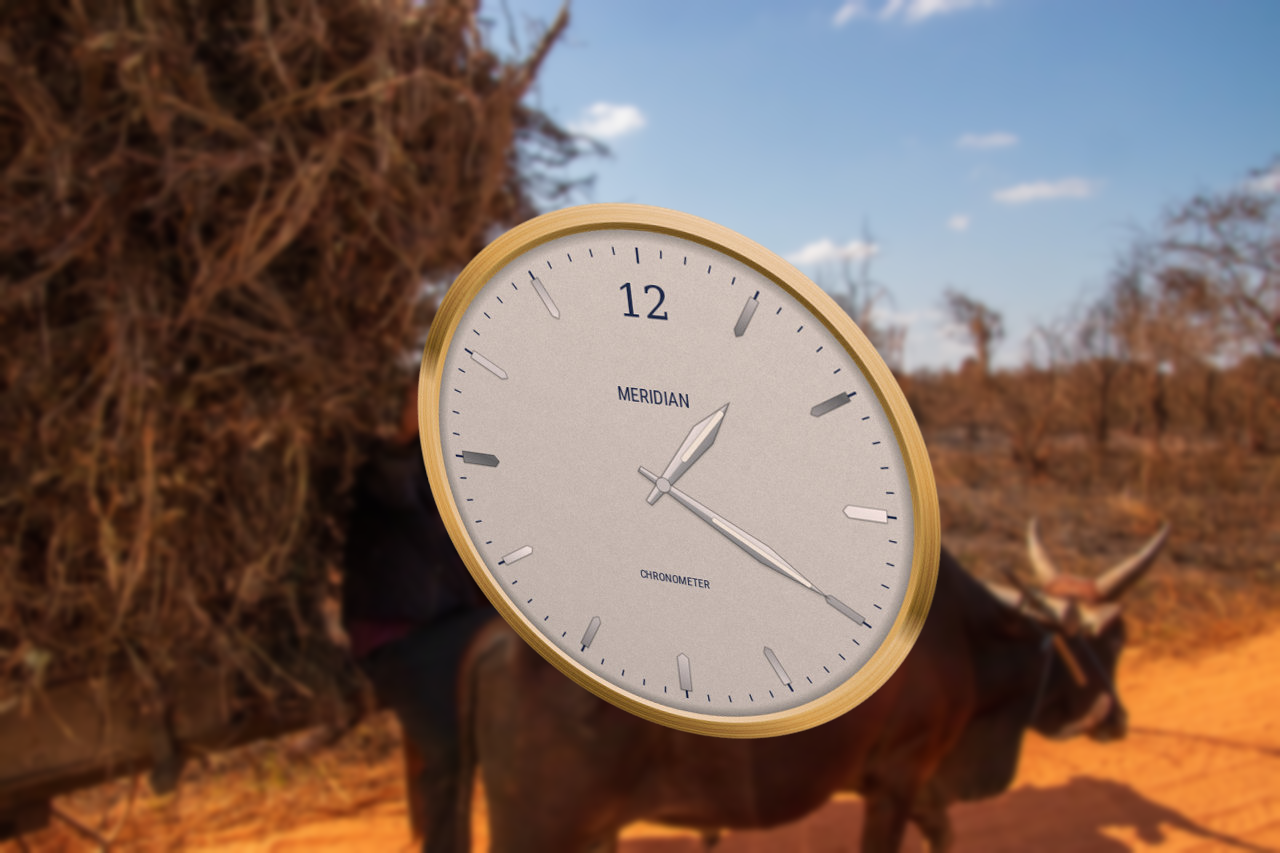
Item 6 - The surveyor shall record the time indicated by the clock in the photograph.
1:20
